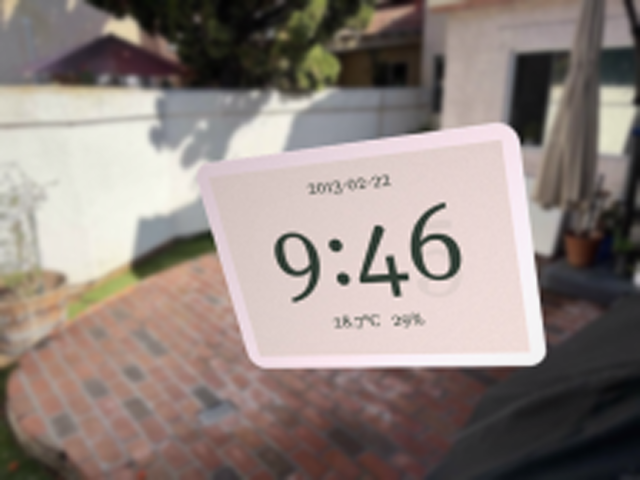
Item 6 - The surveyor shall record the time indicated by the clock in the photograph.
9:46
